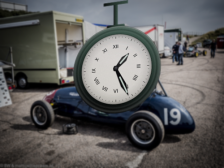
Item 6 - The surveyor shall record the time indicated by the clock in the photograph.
1:26
